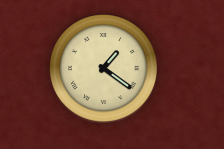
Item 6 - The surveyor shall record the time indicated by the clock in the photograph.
1:21
